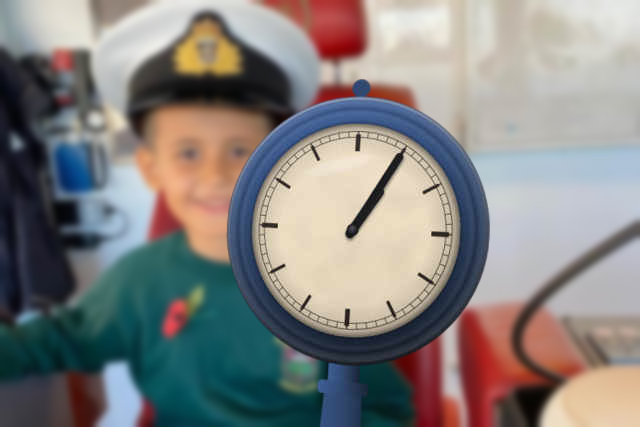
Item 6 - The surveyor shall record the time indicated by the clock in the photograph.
1:05
